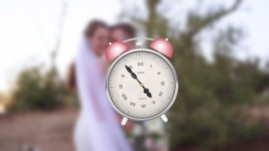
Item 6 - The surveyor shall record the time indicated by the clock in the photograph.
4:54
